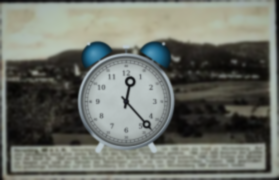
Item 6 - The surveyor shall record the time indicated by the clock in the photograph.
12:23
